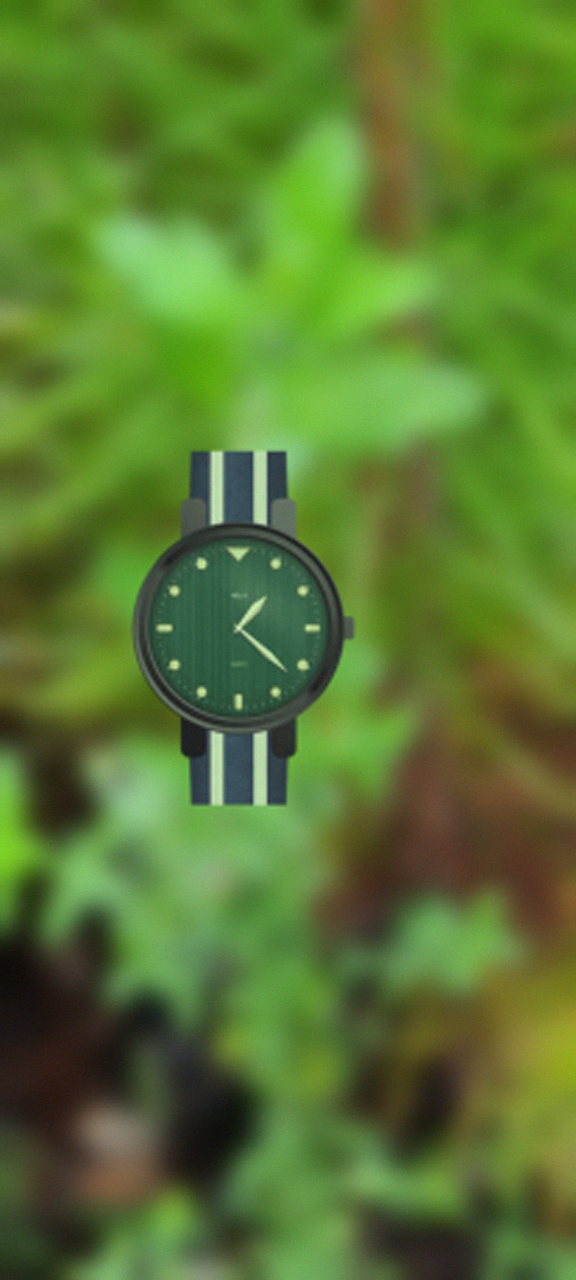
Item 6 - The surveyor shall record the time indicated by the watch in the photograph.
1:22
